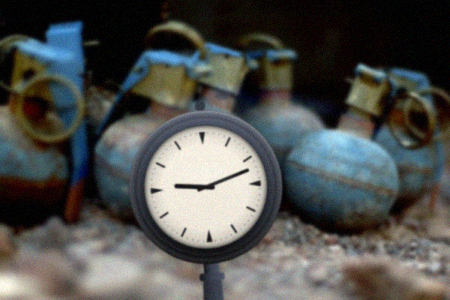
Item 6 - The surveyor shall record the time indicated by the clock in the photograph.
9:12
